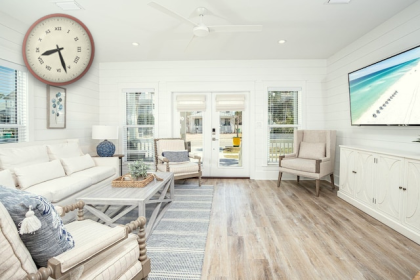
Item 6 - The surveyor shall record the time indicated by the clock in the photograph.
8:27
